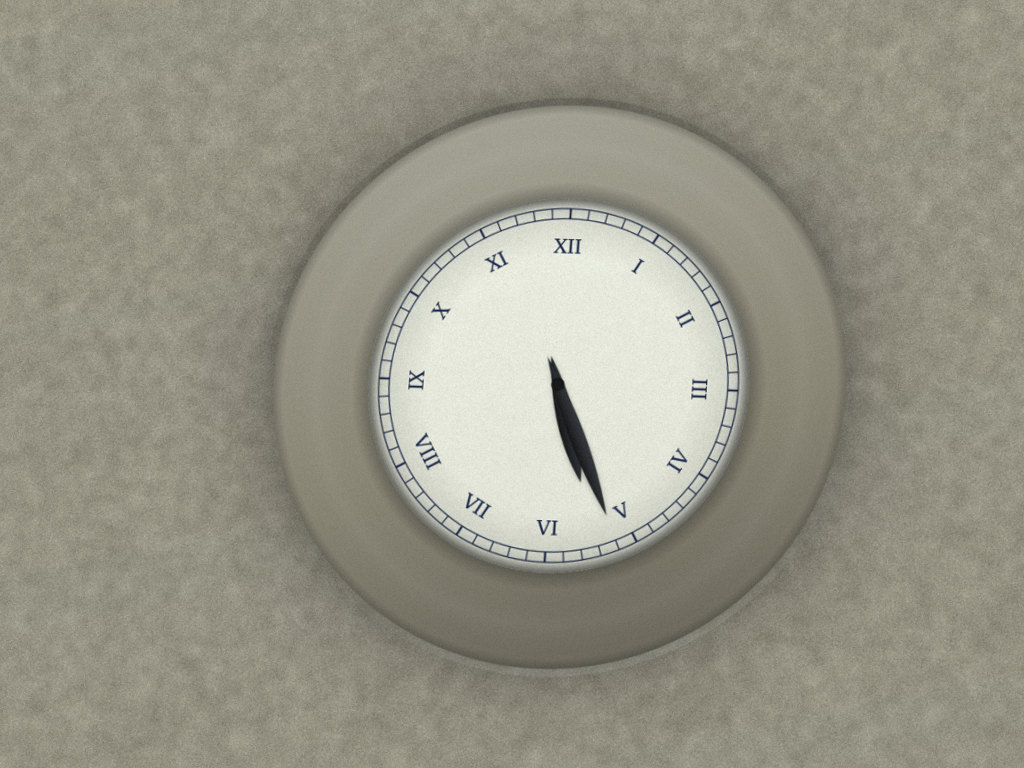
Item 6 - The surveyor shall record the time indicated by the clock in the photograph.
5:26
